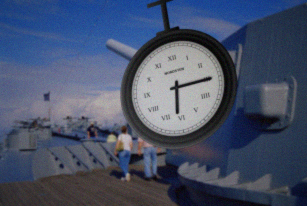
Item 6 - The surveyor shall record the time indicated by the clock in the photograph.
6:15
